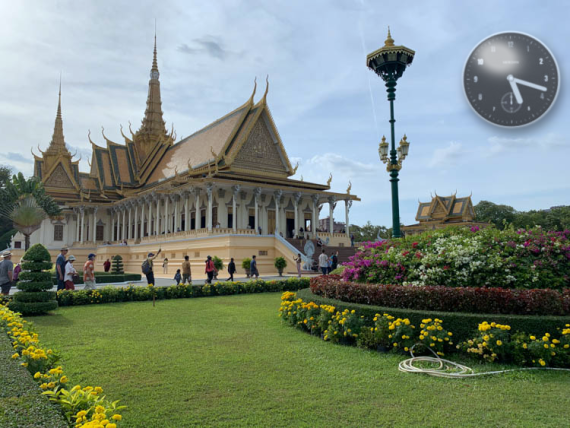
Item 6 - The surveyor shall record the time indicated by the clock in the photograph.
5:18
